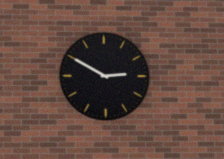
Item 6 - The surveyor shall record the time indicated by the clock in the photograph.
2:50
